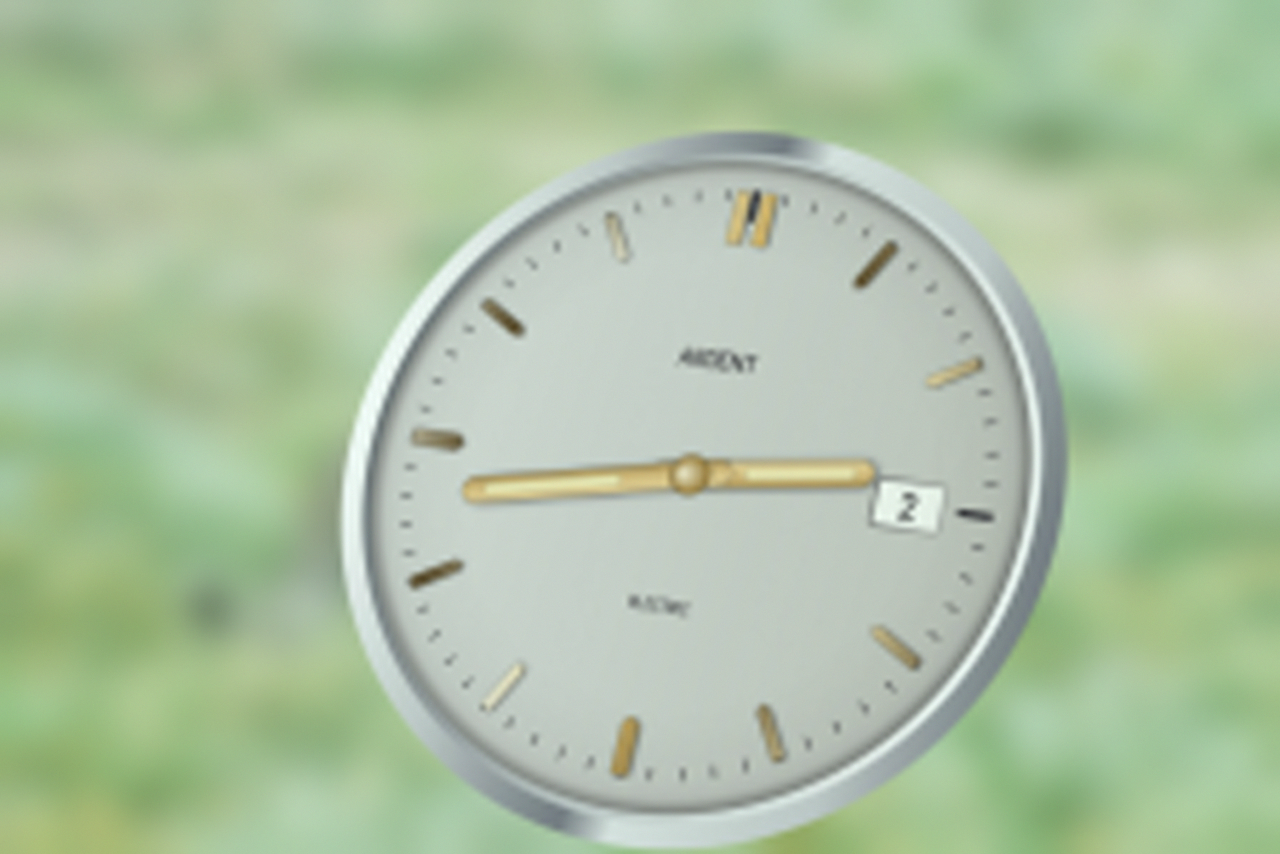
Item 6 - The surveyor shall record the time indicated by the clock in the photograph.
2:43
